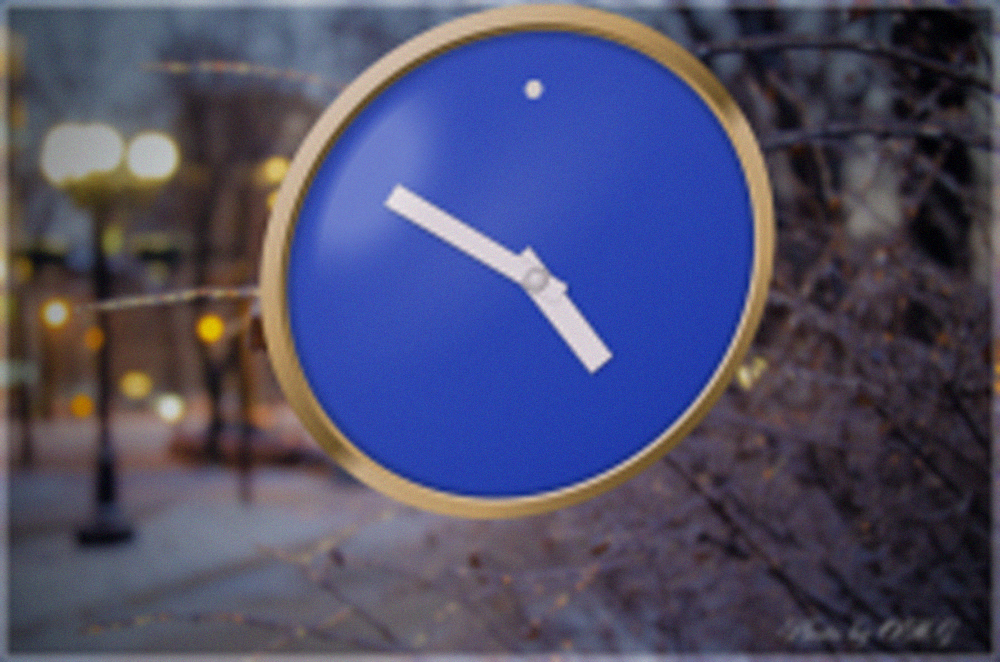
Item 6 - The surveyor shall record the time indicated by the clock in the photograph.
4:51
